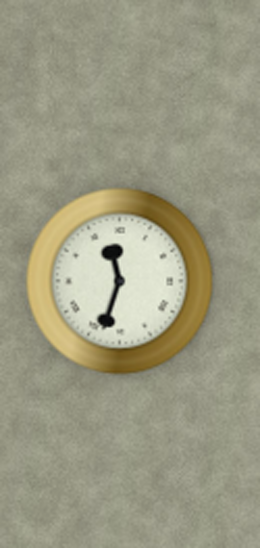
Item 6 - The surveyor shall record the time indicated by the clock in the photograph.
11:33
